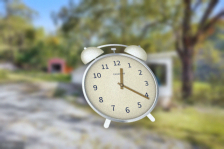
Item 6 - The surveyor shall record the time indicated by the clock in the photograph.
12:21
